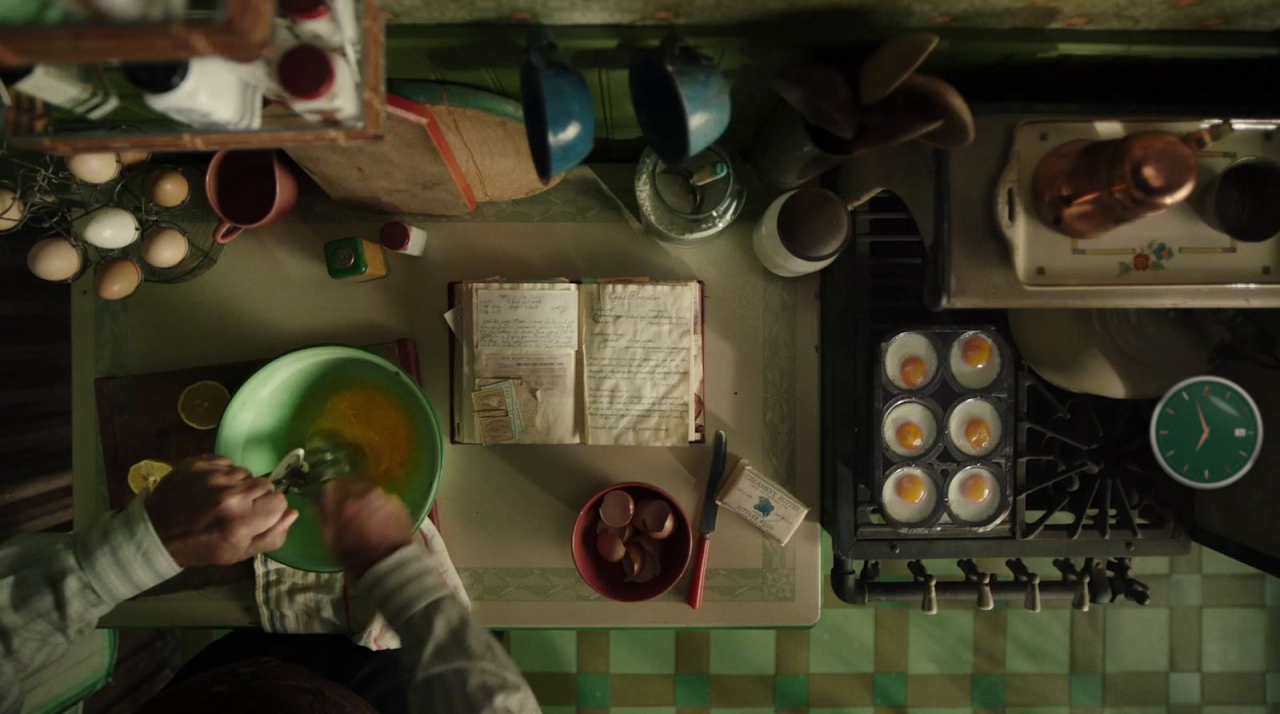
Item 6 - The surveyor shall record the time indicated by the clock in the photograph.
6:57
